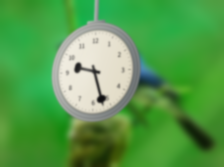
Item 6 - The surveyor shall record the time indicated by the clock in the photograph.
9:27
